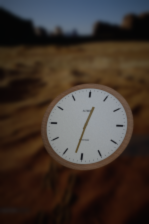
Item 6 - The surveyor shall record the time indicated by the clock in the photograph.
12:32
